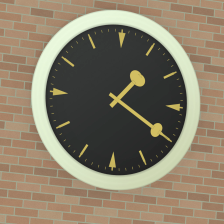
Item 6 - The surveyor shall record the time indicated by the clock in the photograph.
1:20
